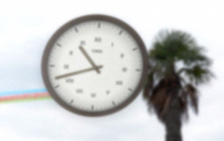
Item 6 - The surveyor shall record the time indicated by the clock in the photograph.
10:42
